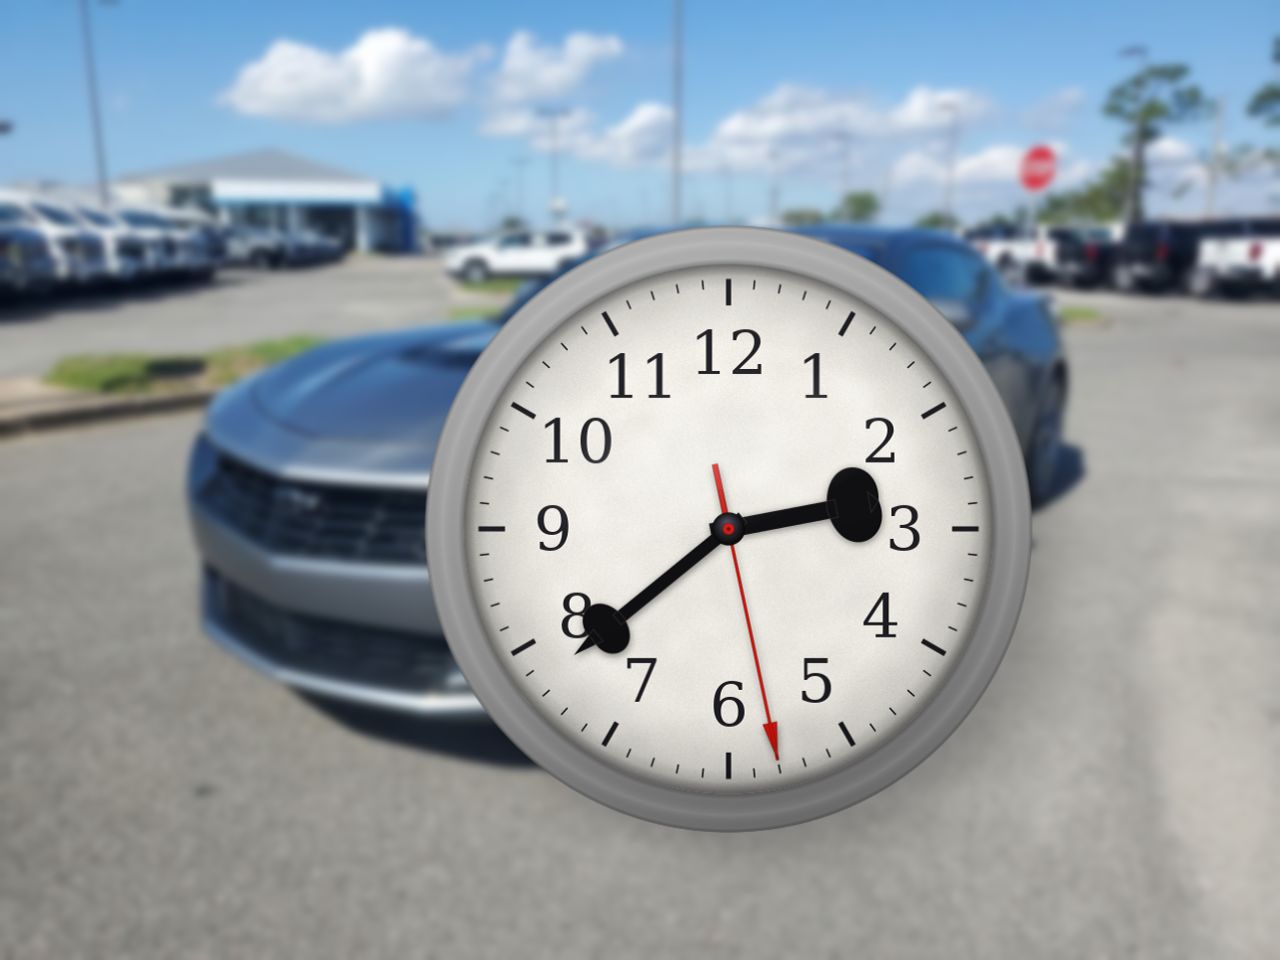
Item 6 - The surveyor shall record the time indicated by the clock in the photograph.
2:38:28
